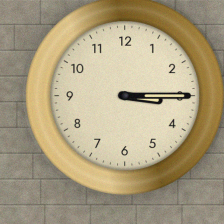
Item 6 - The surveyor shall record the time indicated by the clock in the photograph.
3:15
